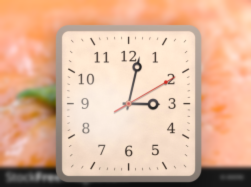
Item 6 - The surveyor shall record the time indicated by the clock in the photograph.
3:02:10
